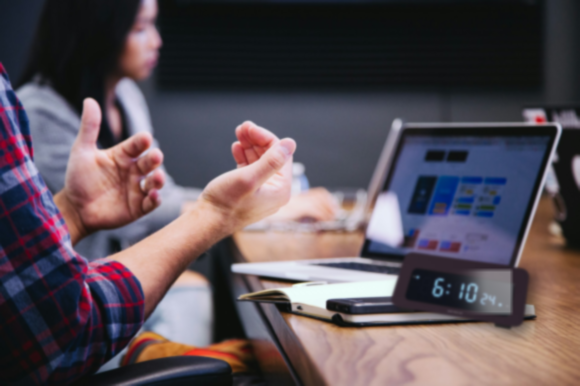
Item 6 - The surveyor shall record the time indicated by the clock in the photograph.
6:10
